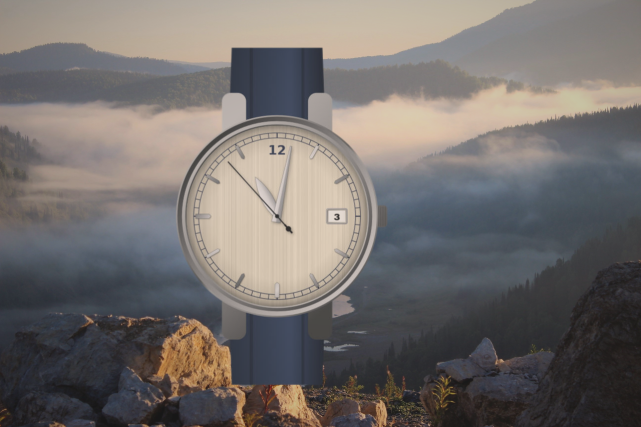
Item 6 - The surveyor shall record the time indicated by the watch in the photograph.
11:01:53
